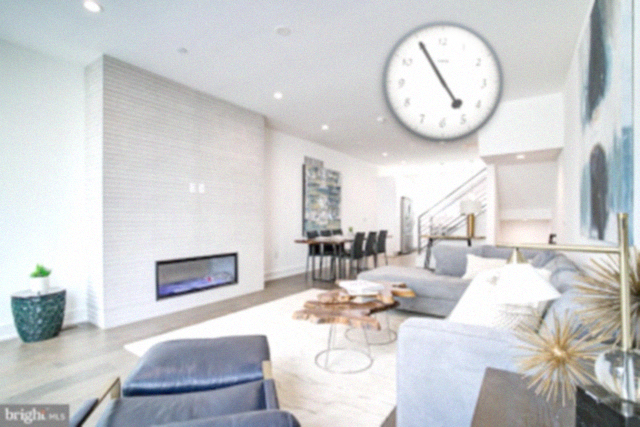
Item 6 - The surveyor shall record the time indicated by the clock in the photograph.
4:55
